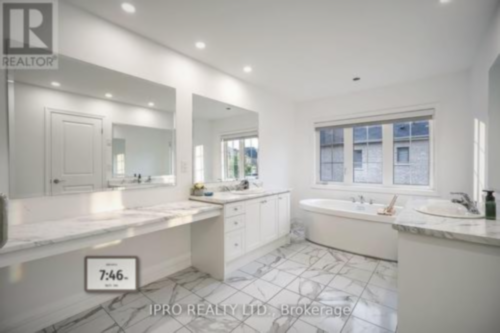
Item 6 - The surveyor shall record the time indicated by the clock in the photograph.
7:46
